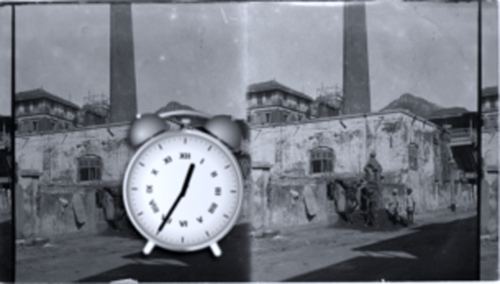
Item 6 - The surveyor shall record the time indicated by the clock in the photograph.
12:35
